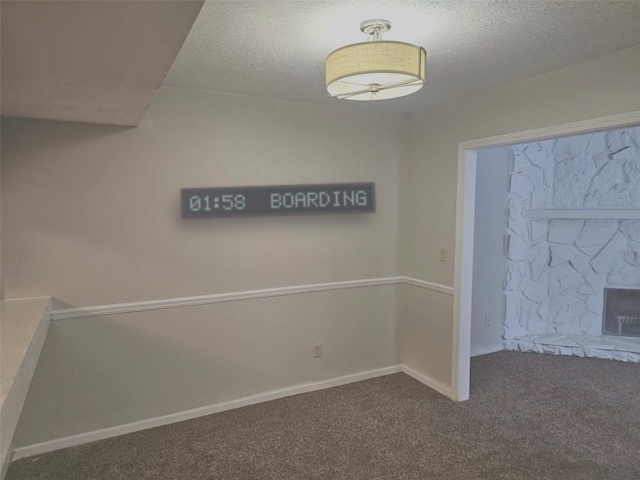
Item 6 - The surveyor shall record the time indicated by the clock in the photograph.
1:58
